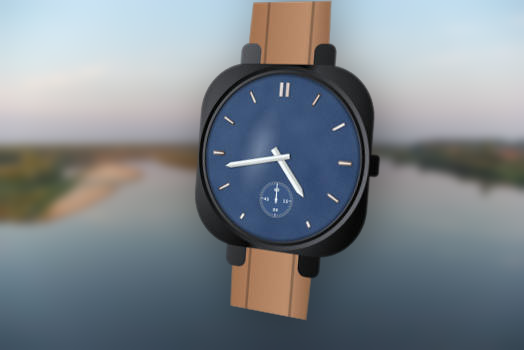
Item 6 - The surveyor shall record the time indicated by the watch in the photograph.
4:43
